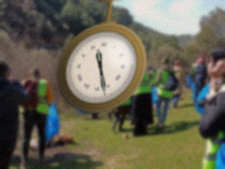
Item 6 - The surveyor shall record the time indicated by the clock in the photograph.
11:27
